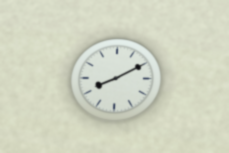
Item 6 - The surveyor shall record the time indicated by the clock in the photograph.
8:10
